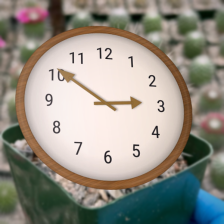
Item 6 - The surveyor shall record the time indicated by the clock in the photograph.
2:51
